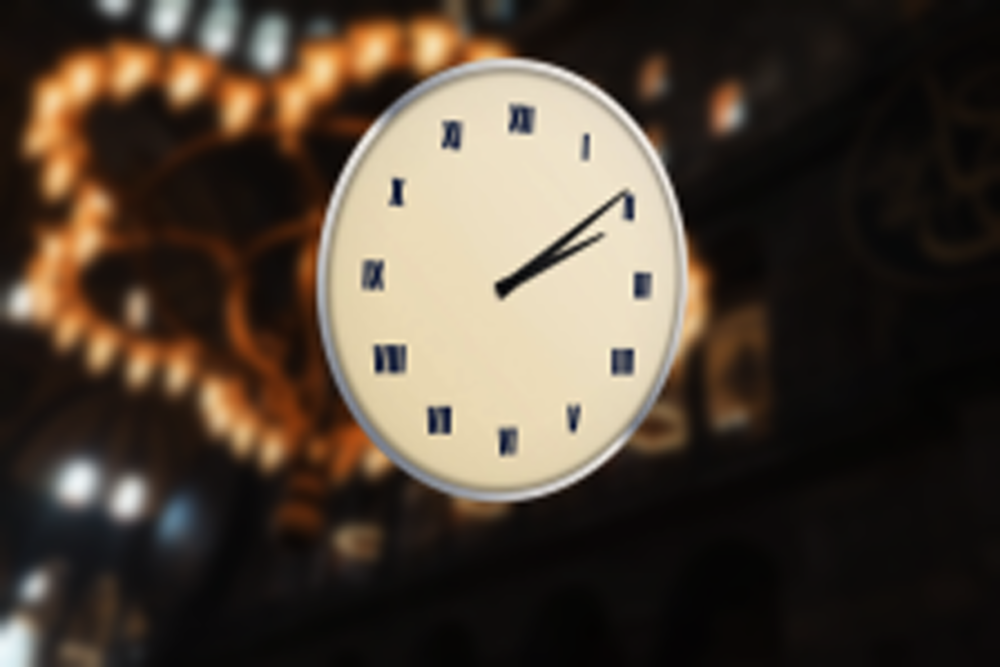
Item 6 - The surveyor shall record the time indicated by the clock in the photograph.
2:09
